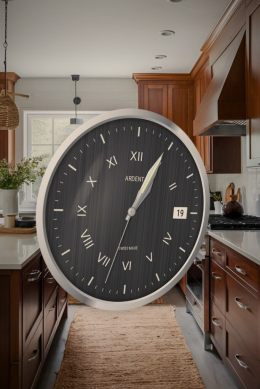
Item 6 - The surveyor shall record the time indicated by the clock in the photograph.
1:04:33
